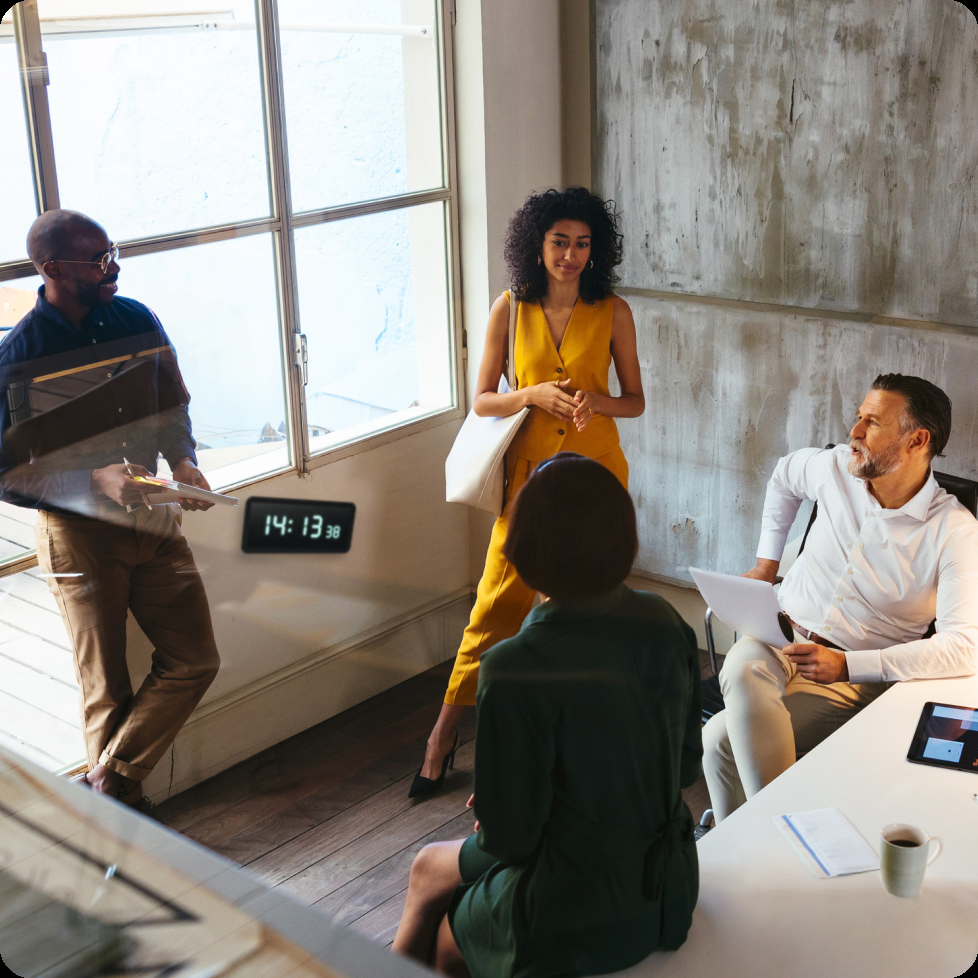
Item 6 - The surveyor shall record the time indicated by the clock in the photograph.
14:13:38
